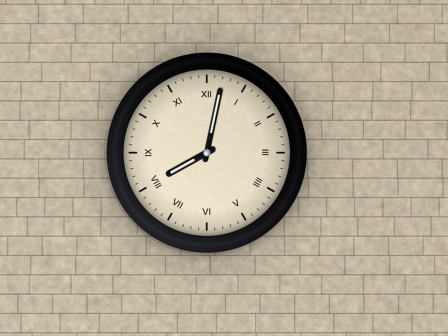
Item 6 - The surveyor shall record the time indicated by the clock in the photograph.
8:02
